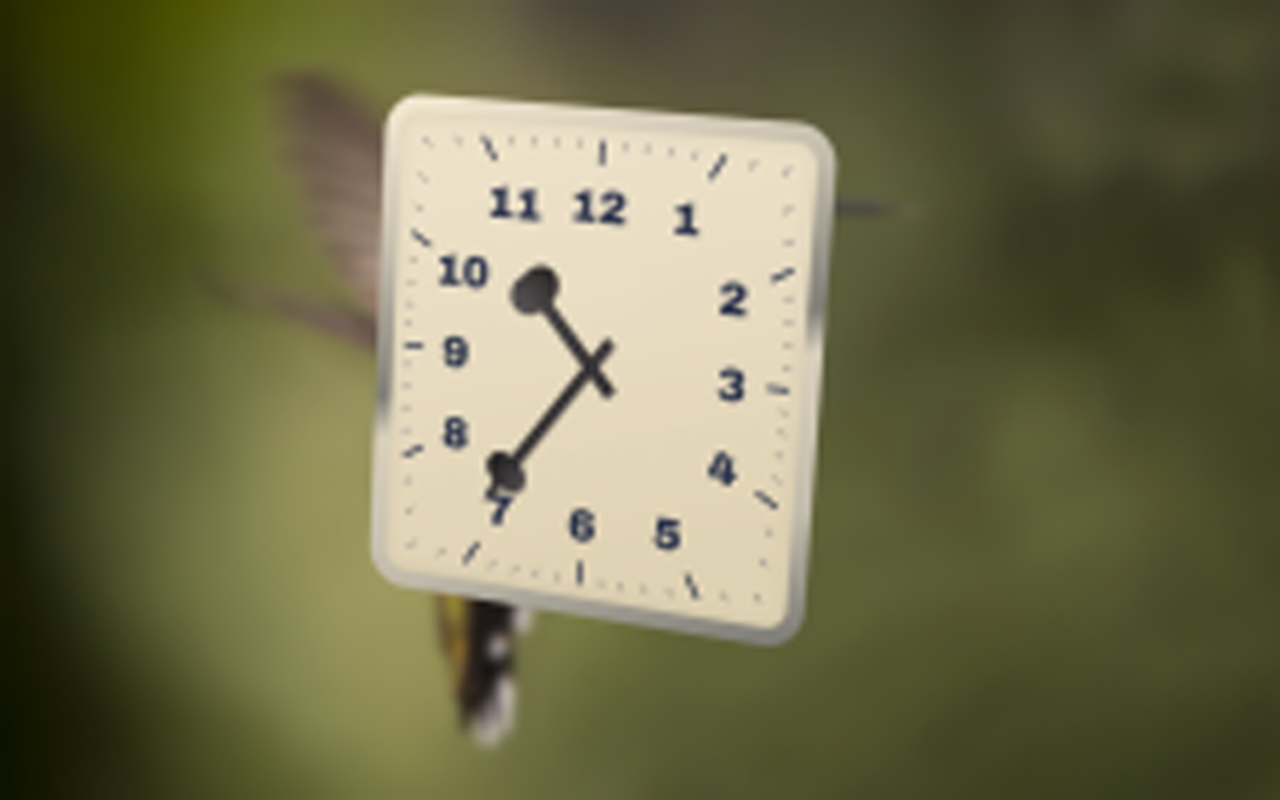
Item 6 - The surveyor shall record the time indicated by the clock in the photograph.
10:36
